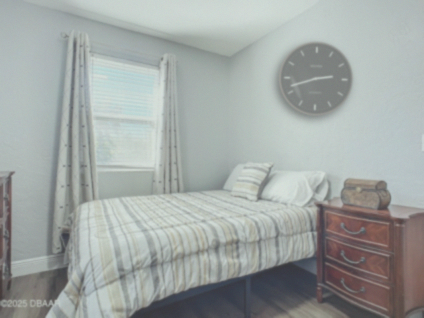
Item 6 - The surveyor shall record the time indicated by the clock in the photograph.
2:42
